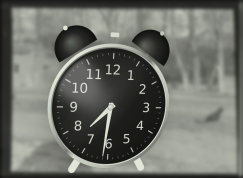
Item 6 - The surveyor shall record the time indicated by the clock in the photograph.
7:31
